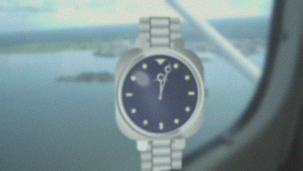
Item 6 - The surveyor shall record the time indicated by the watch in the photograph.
12:03
